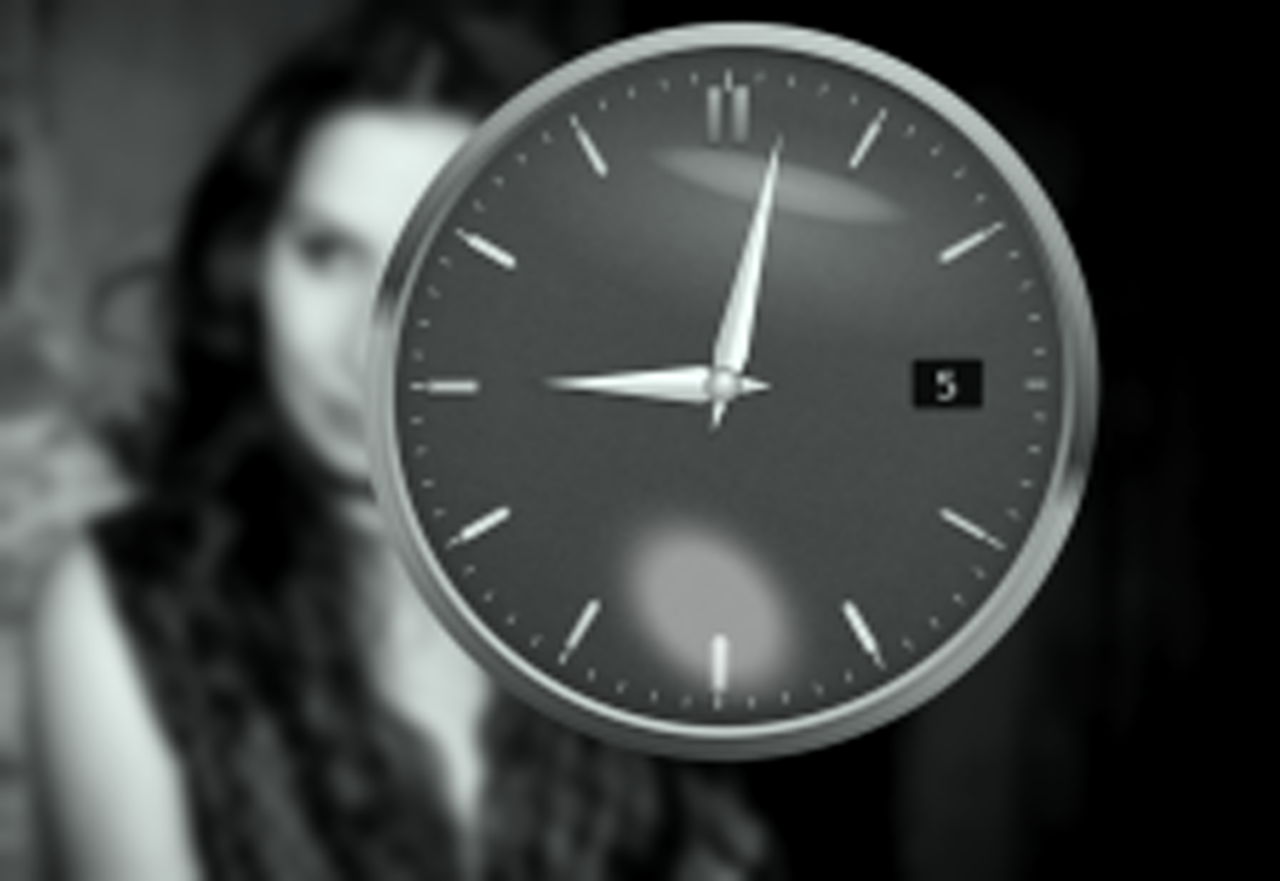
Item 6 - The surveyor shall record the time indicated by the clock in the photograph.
9:02
